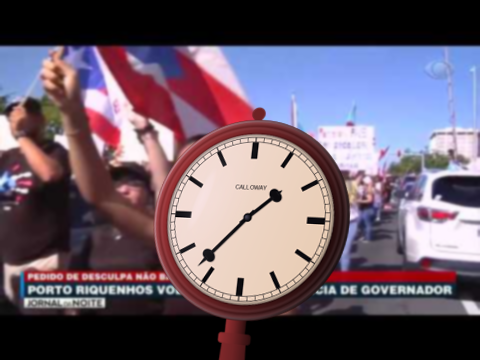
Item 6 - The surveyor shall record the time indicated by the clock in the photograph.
1:37
